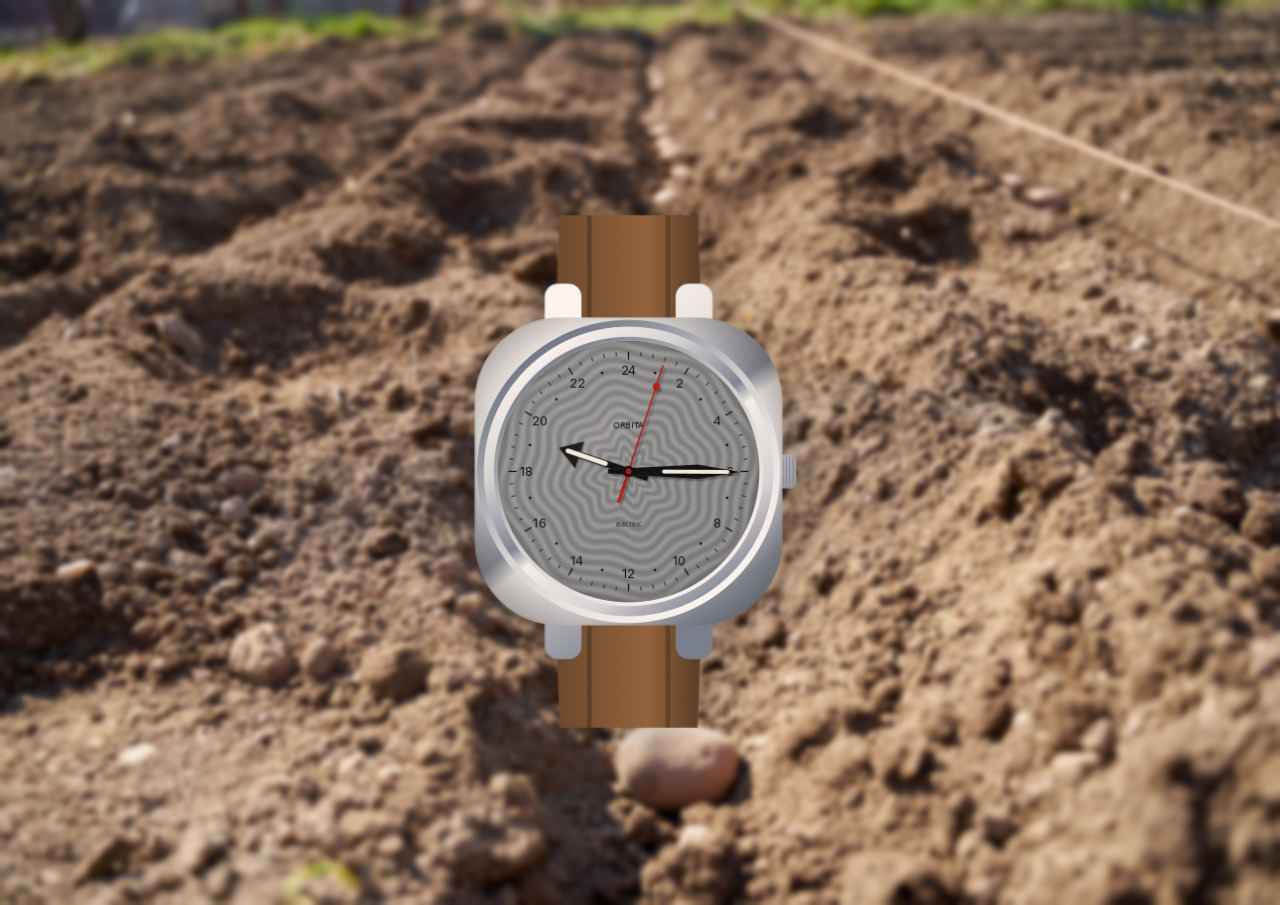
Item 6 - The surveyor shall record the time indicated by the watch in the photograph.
19:15:03
